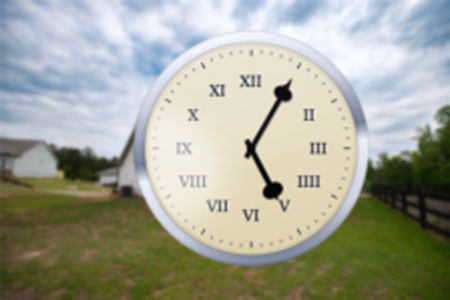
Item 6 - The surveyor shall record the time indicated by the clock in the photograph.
5:05
